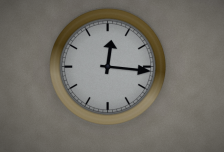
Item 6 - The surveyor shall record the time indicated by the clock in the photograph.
12:16
